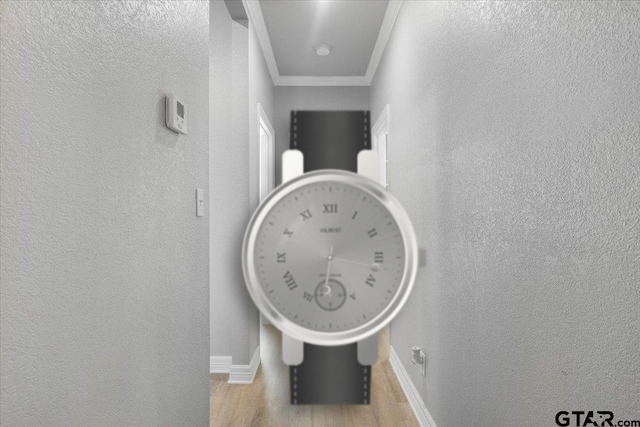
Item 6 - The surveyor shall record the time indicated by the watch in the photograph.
6:17
